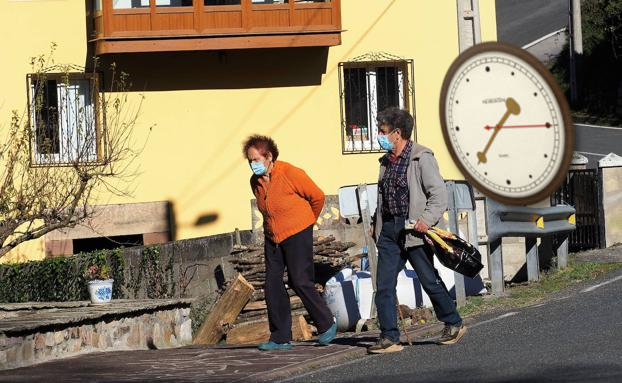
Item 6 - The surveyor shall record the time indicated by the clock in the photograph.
1:37:15
